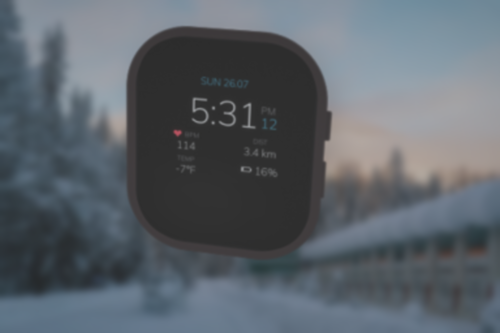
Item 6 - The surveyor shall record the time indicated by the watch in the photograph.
5:31:12
